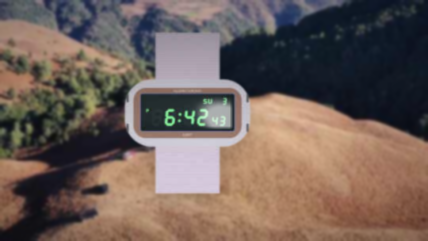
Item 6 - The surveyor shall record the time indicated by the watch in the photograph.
6:42:43
